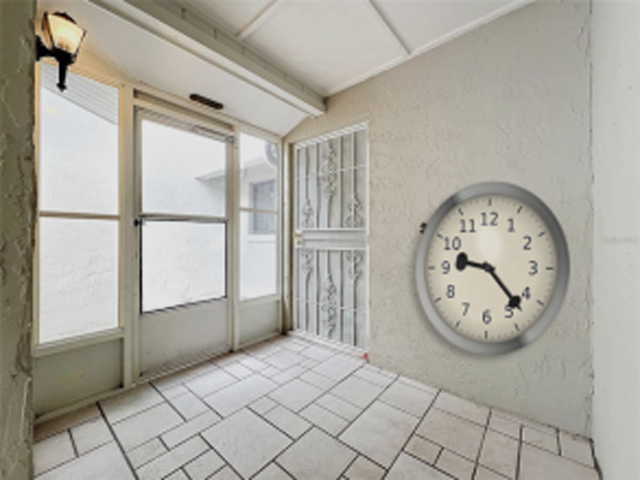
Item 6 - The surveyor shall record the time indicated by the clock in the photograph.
9:23
